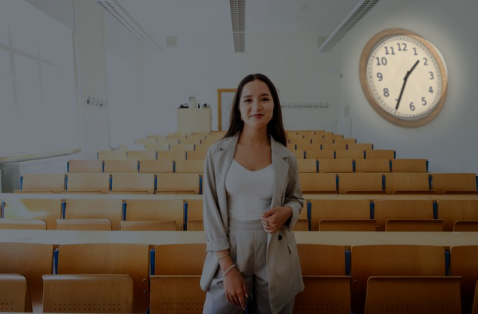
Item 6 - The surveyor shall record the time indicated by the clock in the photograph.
1:35
